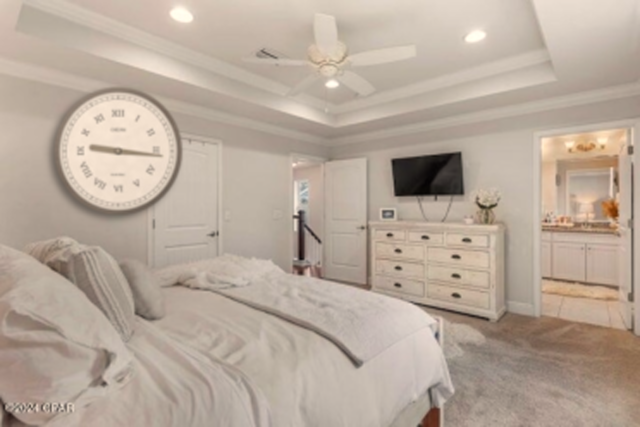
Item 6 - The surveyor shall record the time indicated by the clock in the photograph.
9:16
